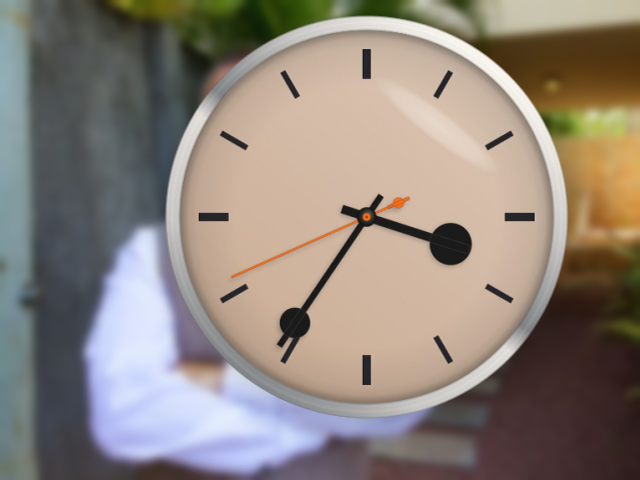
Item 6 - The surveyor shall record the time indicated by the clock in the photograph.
3:35:41
